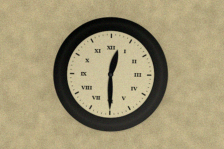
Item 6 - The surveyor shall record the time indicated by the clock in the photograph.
12:30
